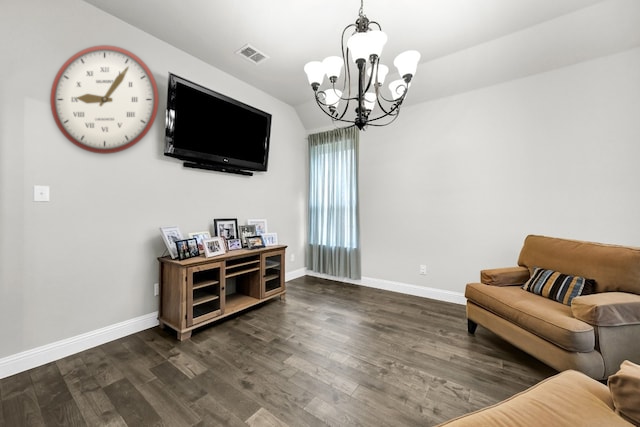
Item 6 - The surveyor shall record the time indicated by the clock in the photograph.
9:06
